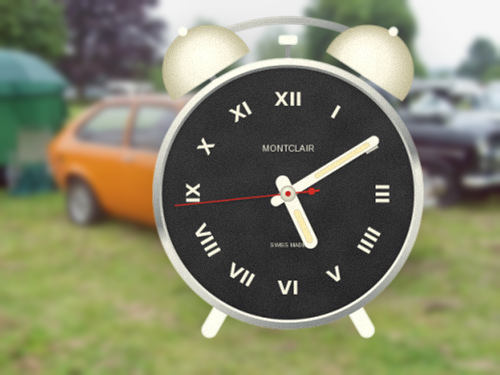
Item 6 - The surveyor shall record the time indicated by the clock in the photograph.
5:09:44
